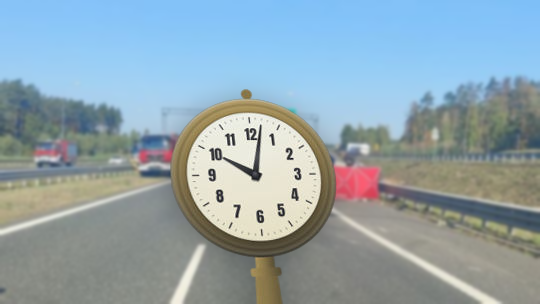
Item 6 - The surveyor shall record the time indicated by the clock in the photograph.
10:02
